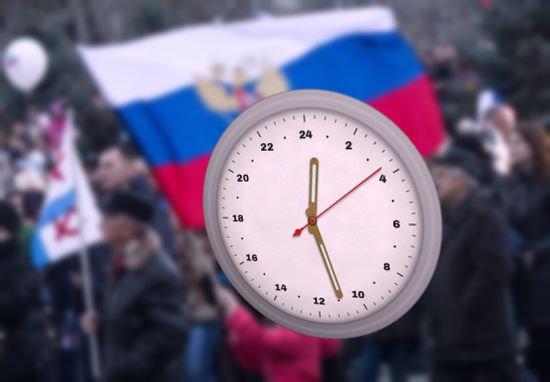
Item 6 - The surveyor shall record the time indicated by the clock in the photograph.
0:27:09
